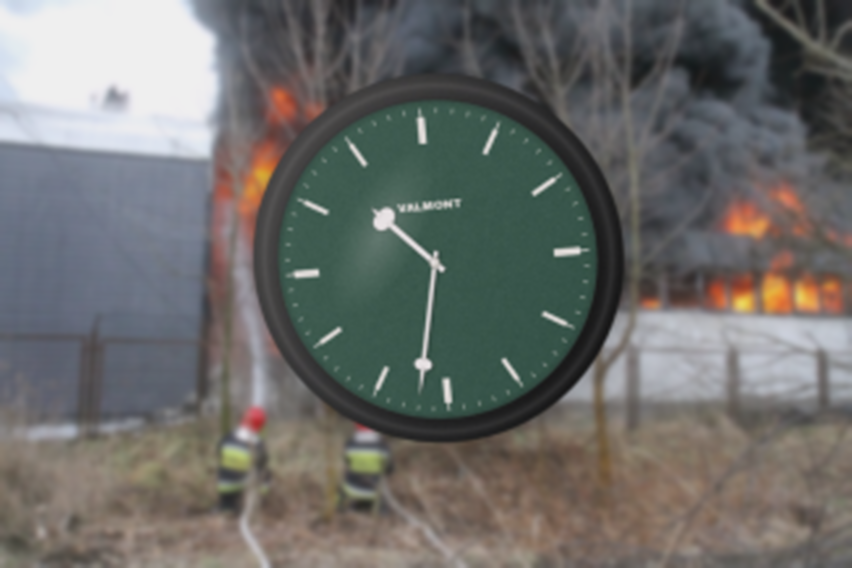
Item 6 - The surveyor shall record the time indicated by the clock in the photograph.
10:32
